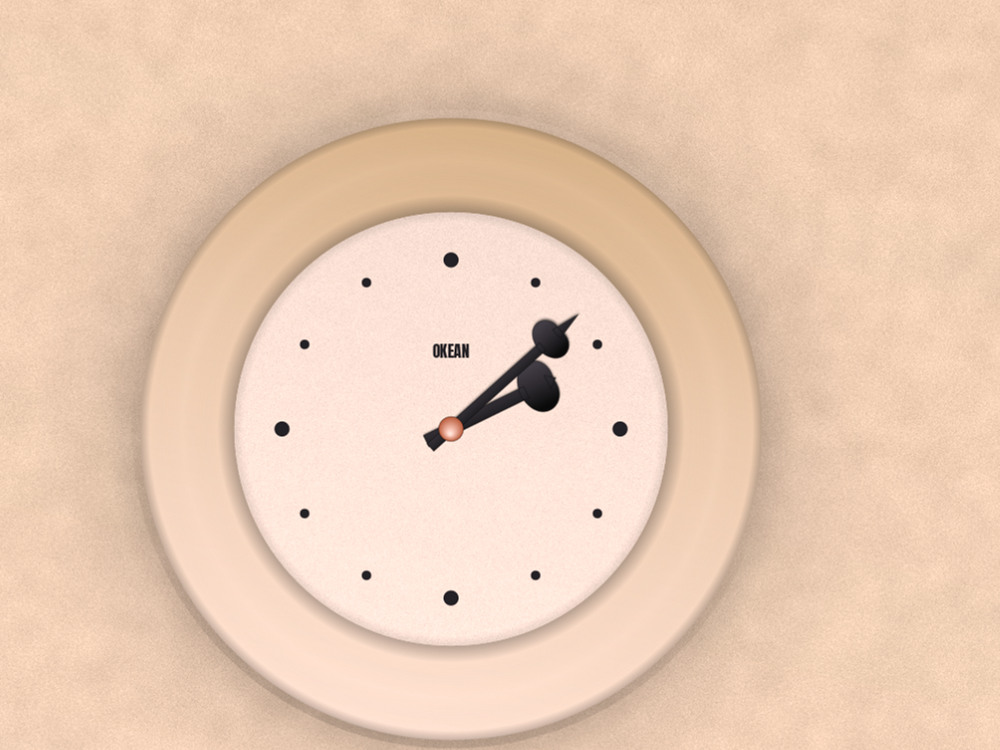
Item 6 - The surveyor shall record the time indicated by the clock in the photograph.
2:08
